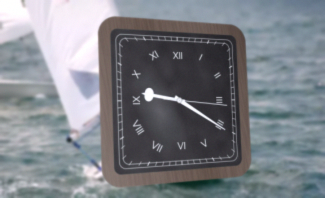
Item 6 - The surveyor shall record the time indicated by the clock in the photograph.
9:20:16
